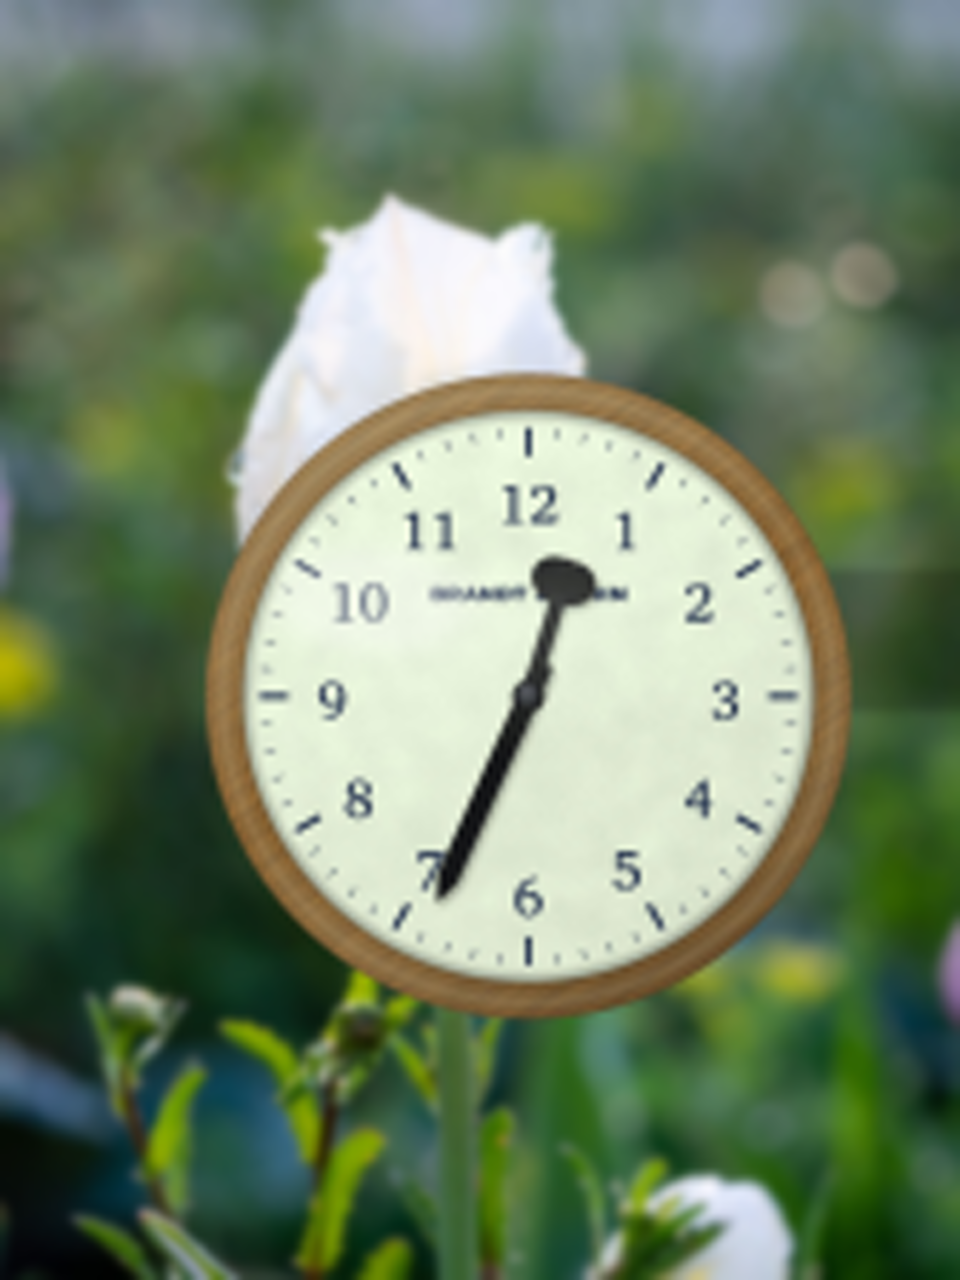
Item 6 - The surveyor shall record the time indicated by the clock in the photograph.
12:34
